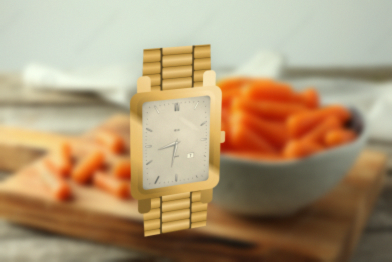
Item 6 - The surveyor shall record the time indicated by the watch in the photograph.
8:32
